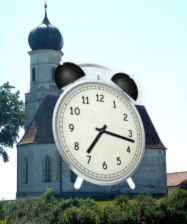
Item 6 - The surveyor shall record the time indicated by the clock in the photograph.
7:17
